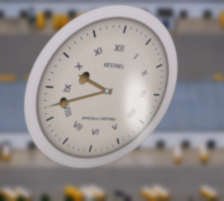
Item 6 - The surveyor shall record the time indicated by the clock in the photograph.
9:42
